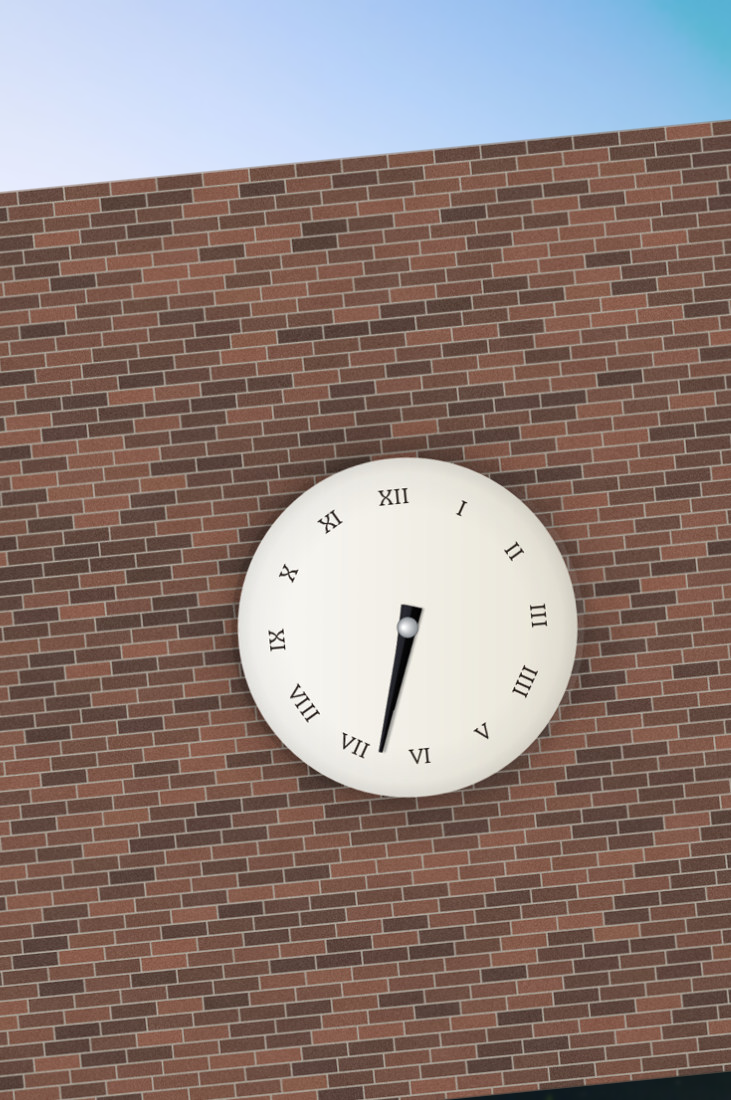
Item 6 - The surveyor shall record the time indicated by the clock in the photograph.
6:33
